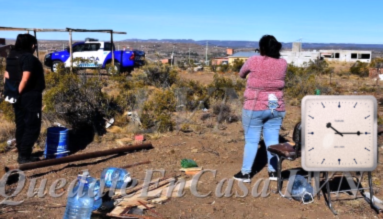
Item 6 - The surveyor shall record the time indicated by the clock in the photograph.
10:15
